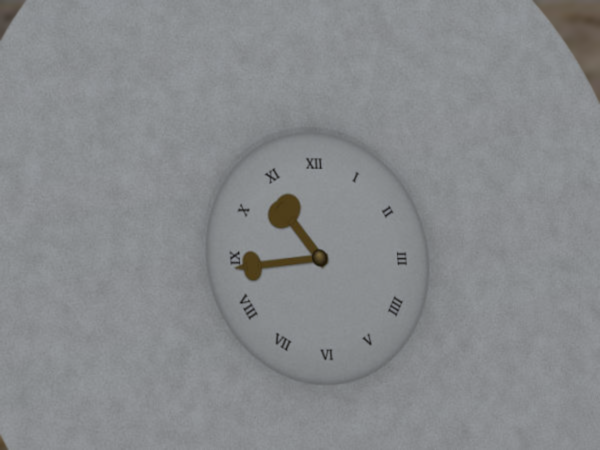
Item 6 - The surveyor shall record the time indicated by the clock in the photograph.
10:44
